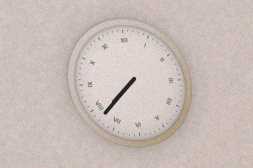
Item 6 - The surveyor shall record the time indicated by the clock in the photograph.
7:38
